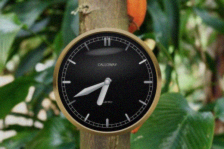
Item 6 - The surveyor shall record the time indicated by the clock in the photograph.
6:41
